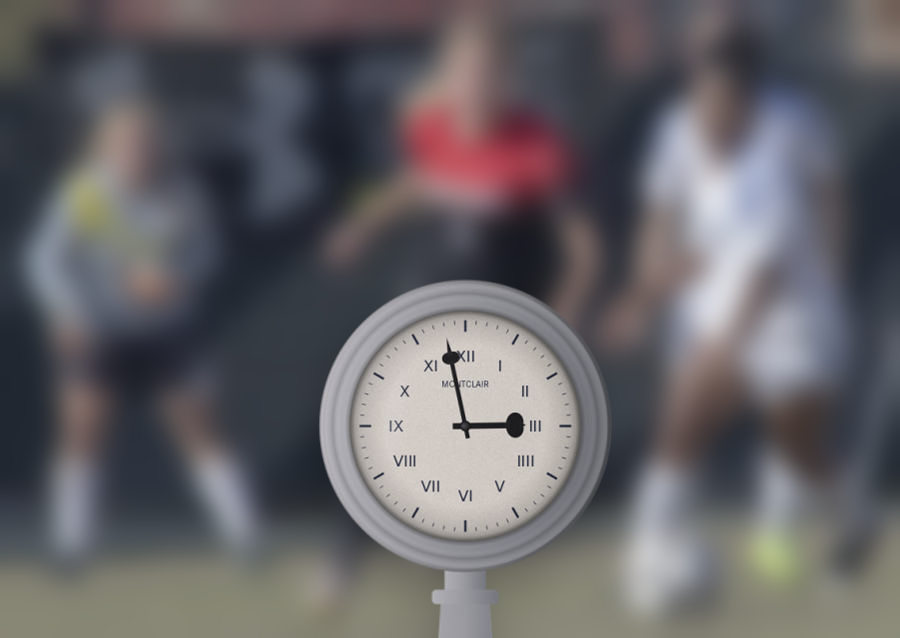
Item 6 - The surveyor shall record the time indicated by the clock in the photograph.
2:58
